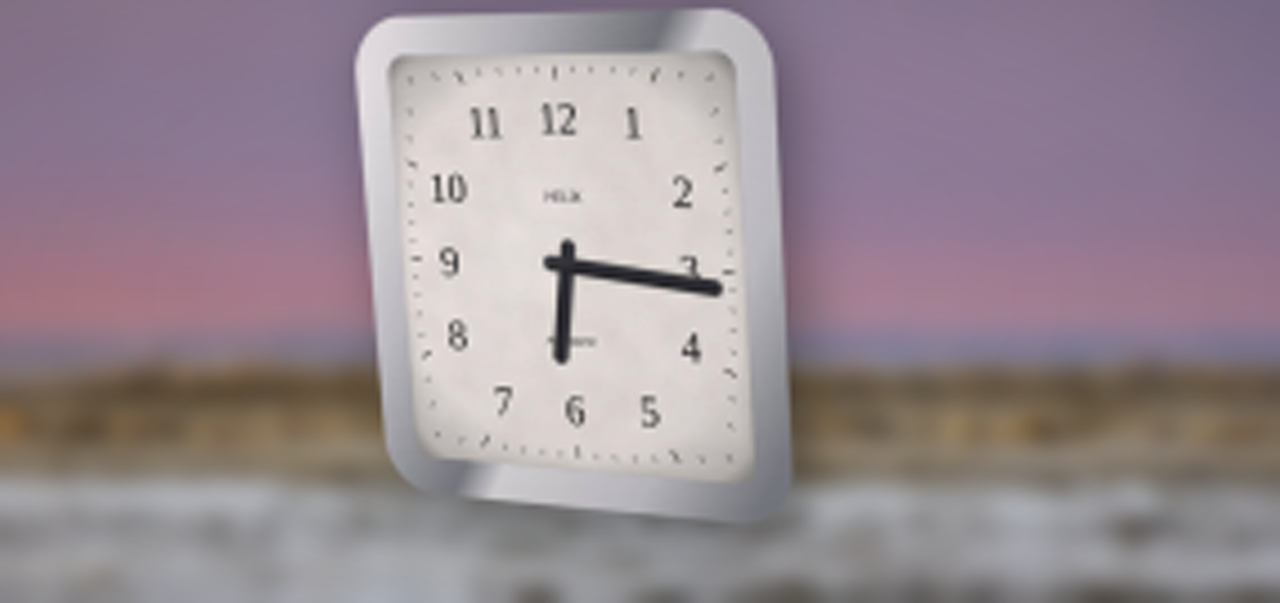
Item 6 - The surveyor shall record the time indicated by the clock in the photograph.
6:16
